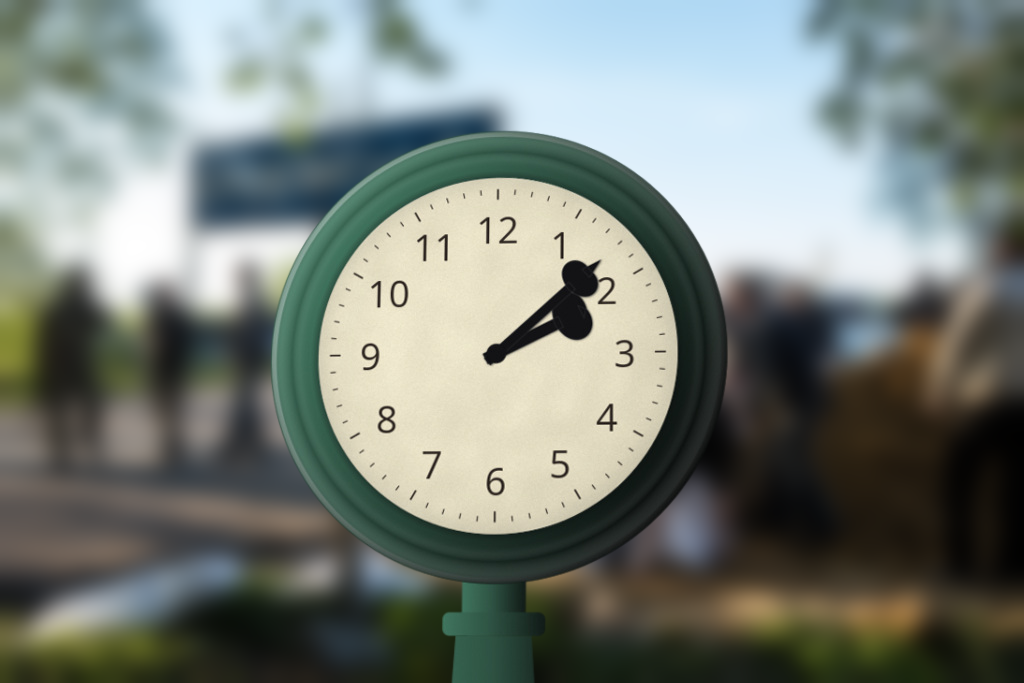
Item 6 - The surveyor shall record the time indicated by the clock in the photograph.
2:08
